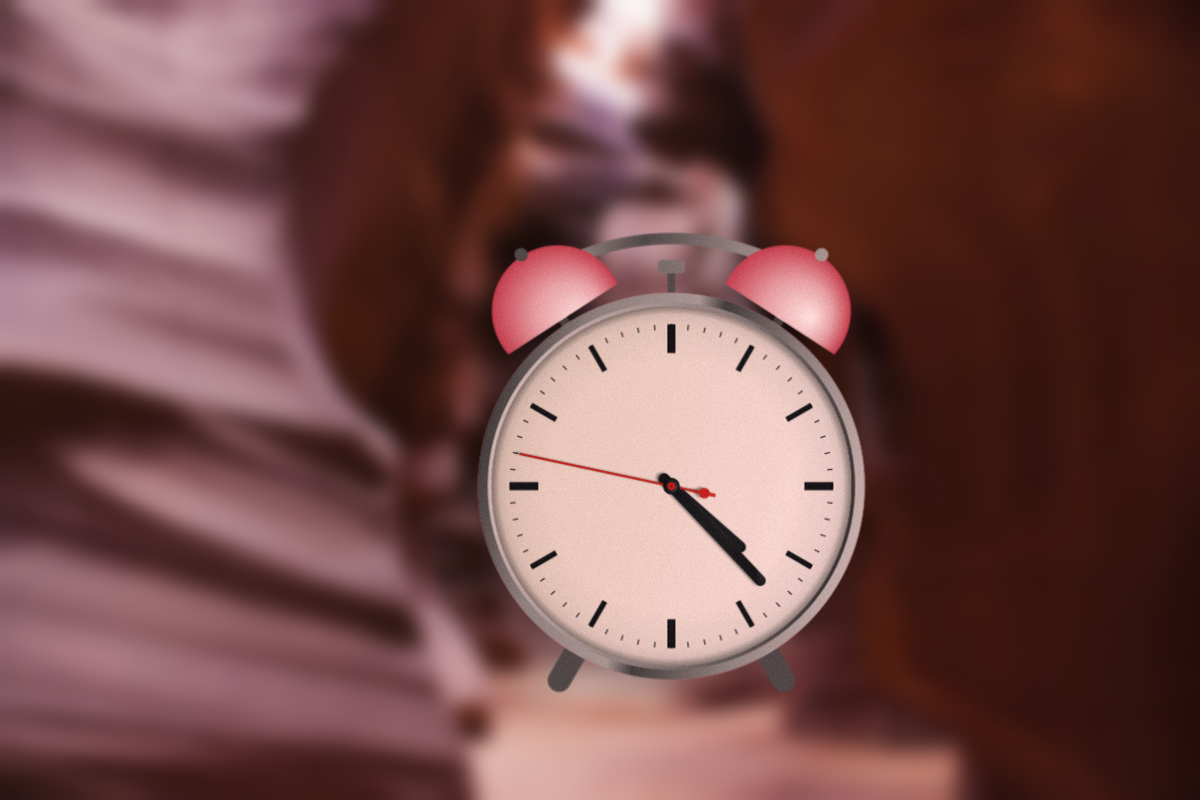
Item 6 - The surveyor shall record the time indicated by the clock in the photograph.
4:22:47
